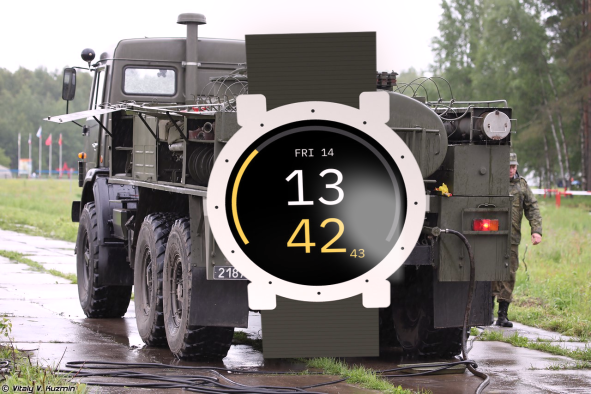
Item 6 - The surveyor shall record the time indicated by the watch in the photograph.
13:42:43
